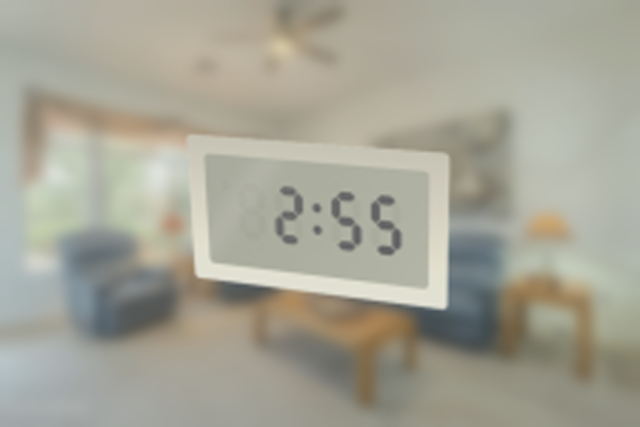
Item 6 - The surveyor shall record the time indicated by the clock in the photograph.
2:55
